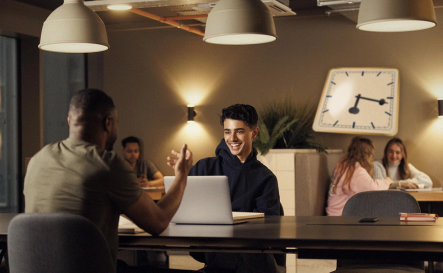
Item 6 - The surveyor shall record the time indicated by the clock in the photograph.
6:17
